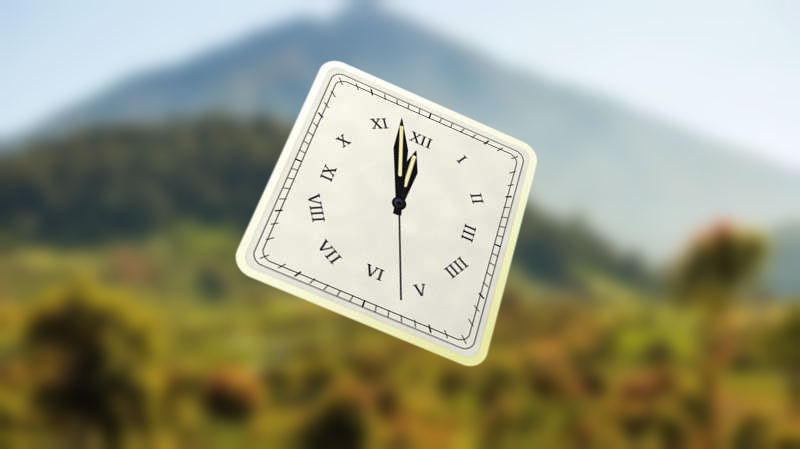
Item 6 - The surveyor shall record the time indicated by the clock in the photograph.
11:57:27
